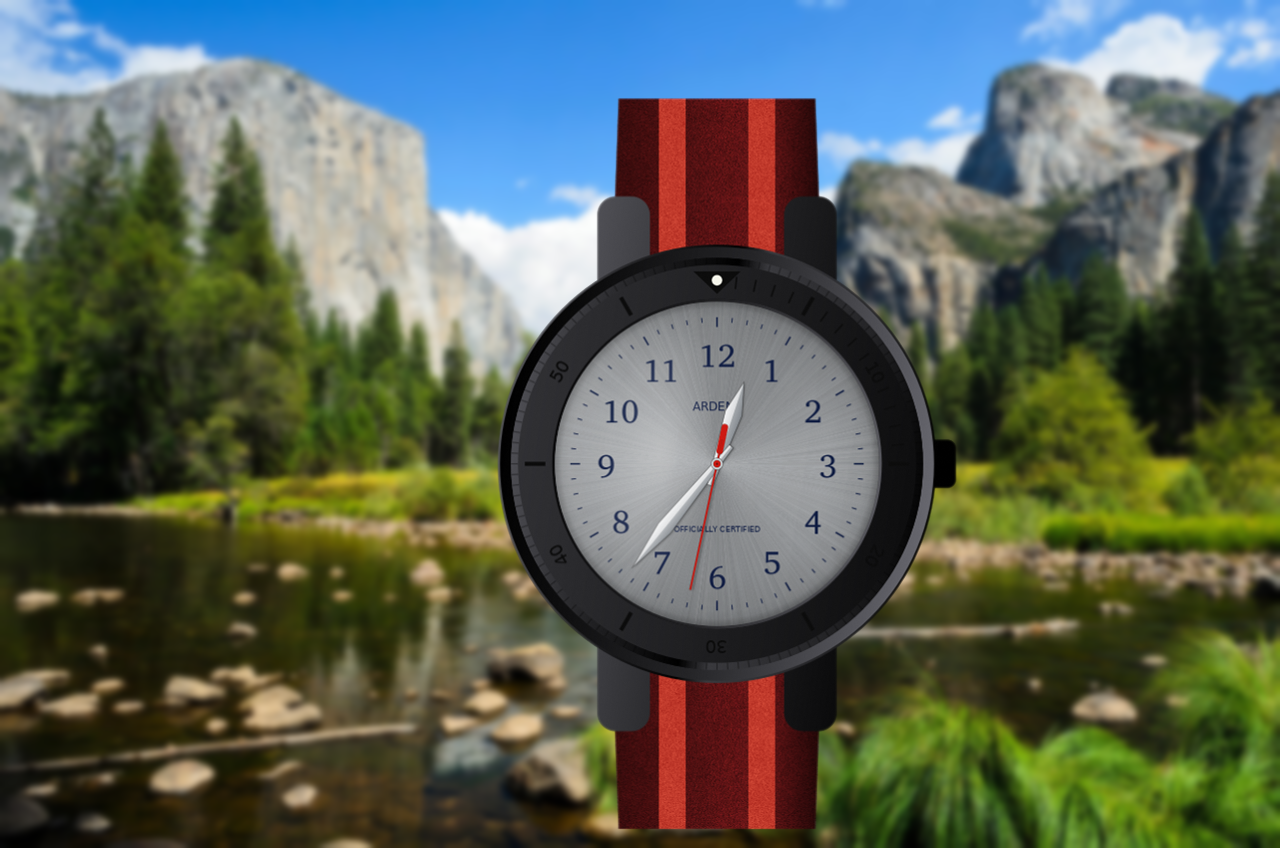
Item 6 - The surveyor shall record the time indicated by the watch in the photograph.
12:36:32
